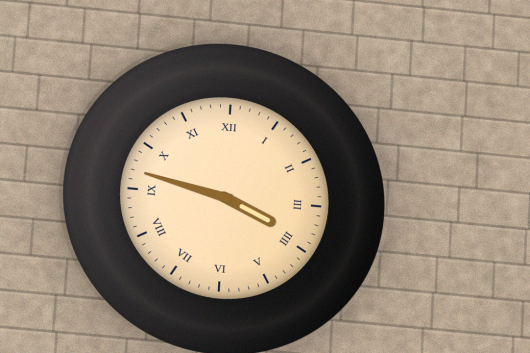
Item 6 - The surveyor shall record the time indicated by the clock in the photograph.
3:47
